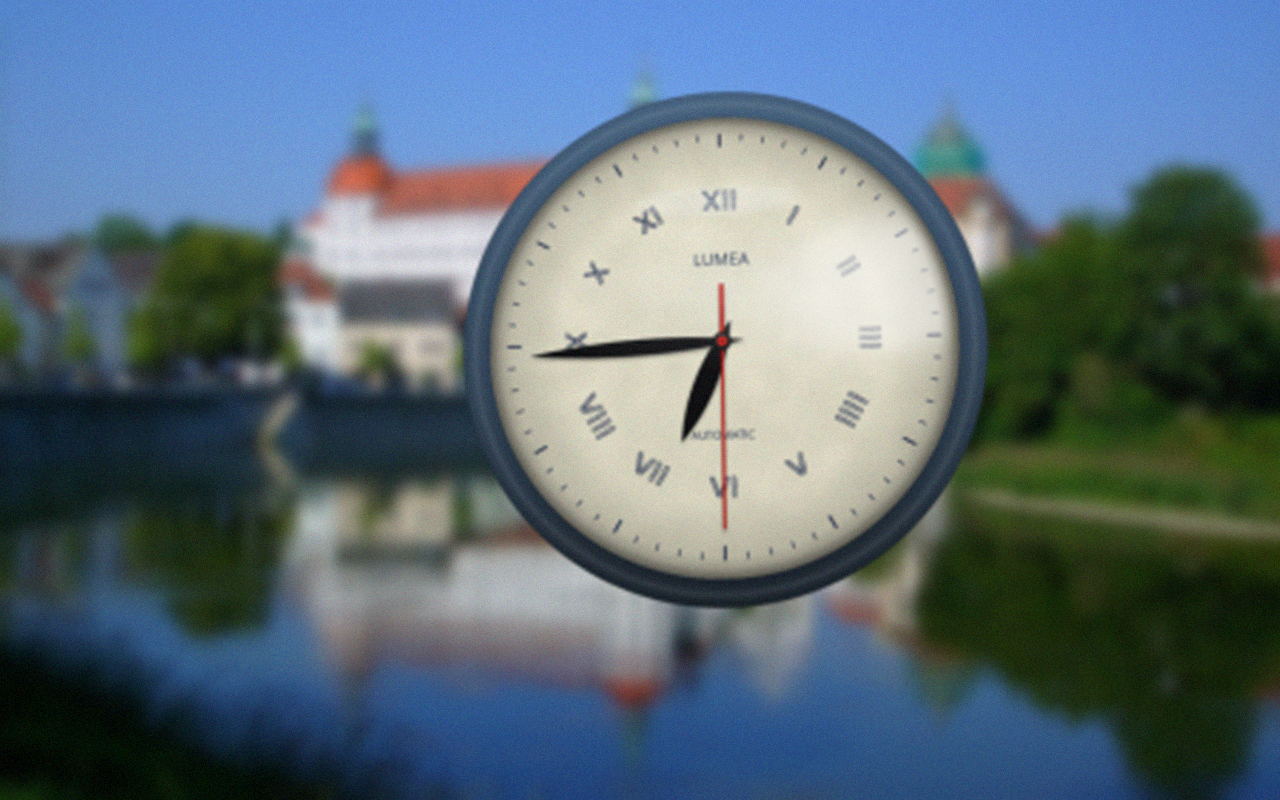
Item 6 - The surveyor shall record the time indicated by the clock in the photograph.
6:44:30
